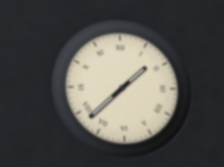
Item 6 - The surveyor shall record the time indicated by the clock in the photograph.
1:38
